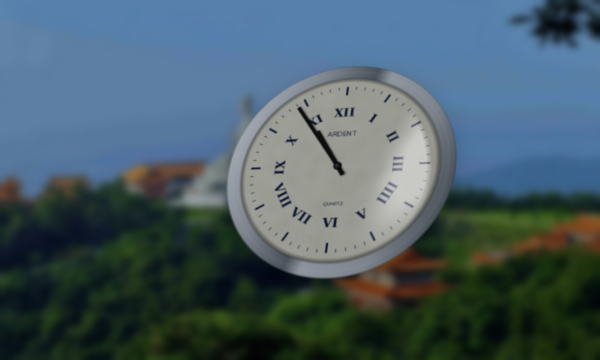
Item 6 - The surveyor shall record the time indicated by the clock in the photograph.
10:54
